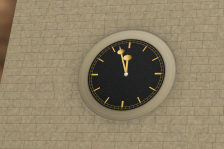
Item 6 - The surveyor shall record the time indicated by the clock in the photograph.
11:57
